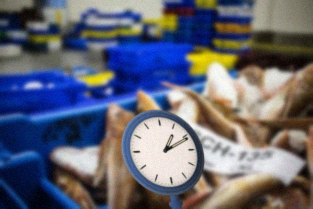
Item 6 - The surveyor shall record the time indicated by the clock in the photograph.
1:11
